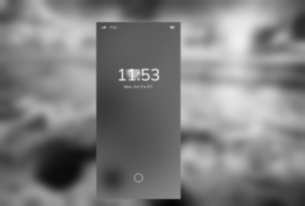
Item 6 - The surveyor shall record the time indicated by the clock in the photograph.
11:53
